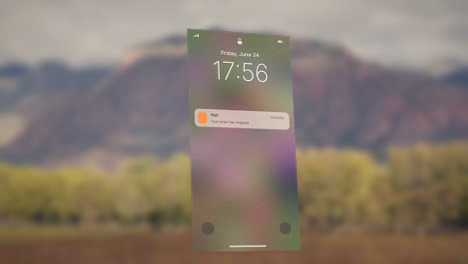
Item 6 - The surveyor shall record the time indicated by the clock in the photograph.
17:56
